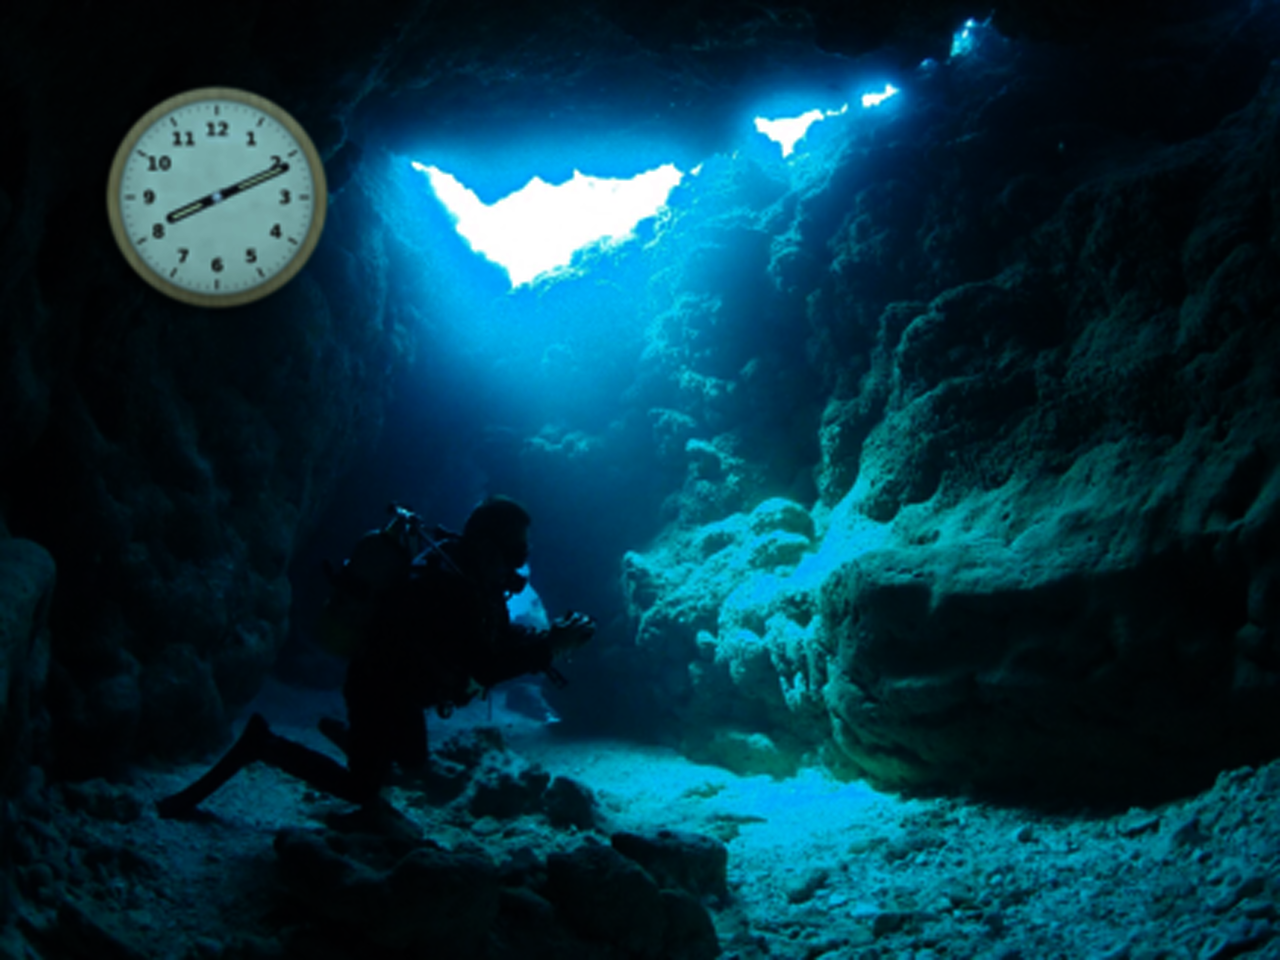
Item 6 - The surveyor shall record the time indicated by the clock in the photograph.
8:11
